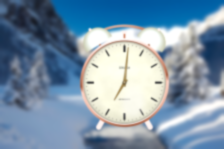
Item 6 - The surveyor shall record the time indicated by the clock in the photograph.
7:01
